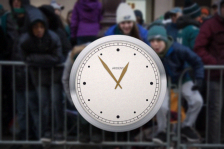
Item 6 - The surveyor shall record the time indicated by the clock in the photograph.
12:54
